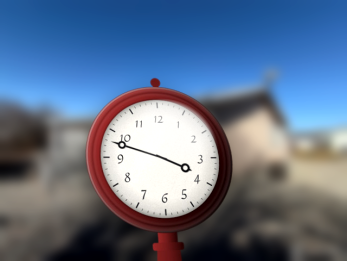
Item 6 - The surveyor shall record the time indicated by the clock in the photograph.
3:48
